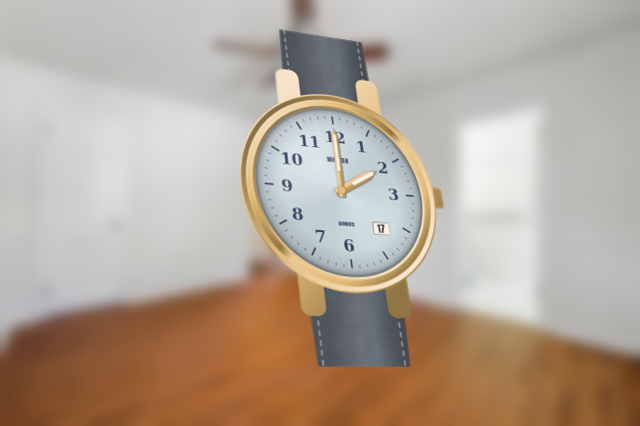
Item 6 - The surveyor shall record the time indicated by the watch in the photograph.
2:00
